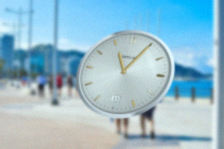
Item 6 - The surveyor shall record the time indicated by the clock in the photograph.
11:05
